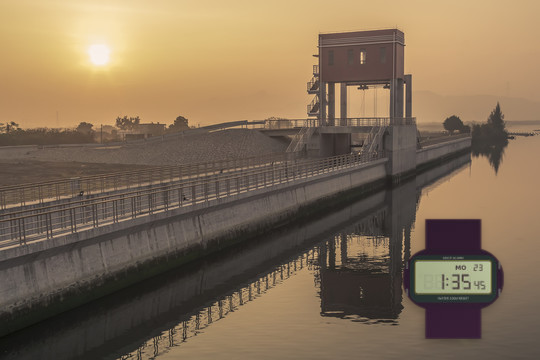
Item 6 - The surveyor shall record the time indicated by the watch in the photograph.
1:35
